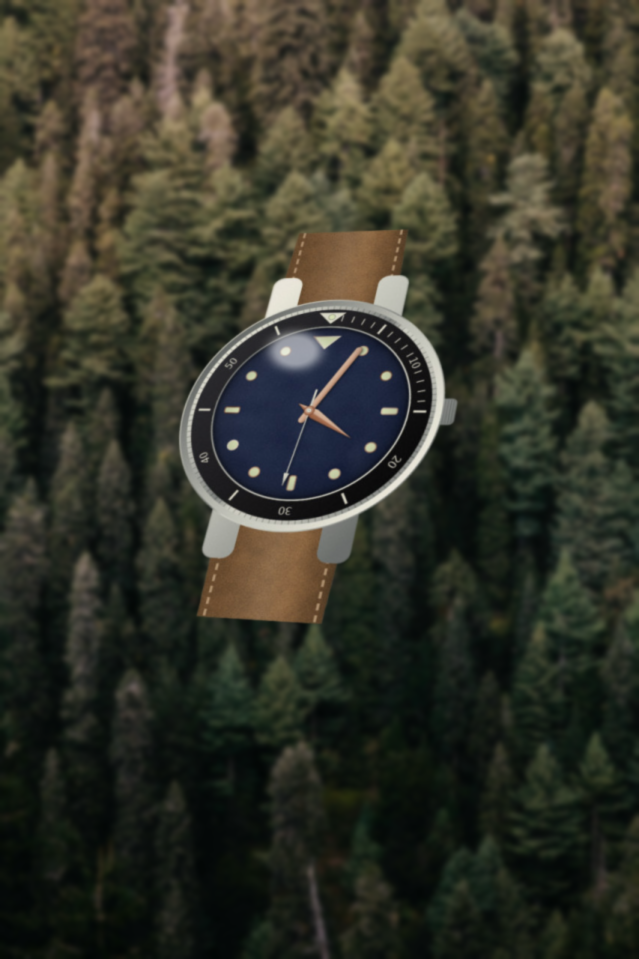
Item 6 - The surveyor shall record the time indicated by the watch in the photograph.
4:04:31
